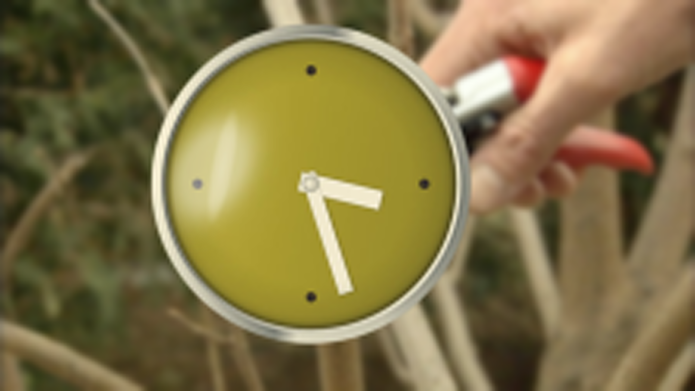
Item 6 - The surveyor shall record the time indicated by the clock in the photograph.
3:27
